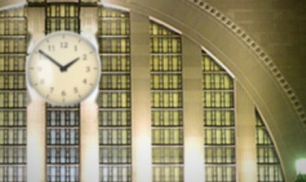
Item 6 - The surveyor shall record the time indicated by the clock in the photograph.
1:51
